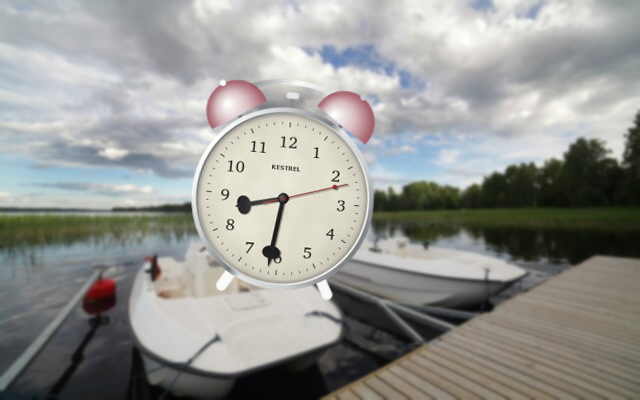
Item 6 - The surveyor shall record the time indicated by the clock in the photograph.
8:31:12
